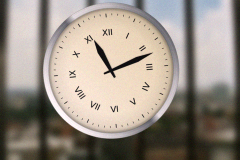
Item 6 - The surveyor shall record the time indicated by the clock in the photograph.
11:12
